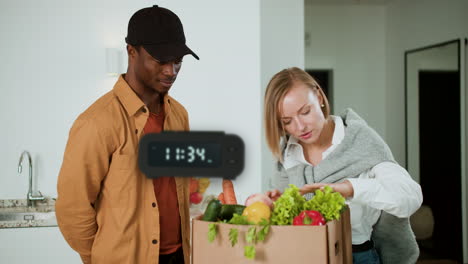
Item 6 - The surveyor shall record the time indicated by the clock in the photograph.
11:34
